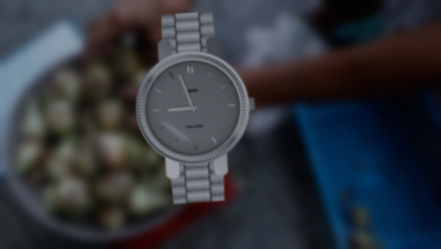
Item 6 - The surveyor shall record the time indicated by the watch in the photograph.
8:57
